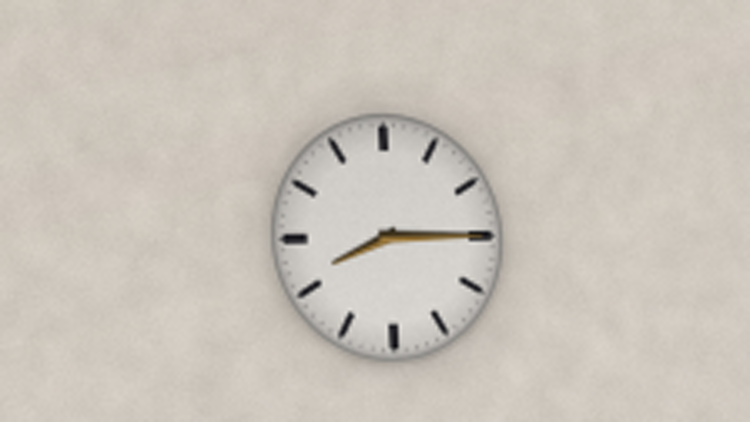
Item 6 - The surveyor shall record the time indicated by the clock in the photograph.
8:15
